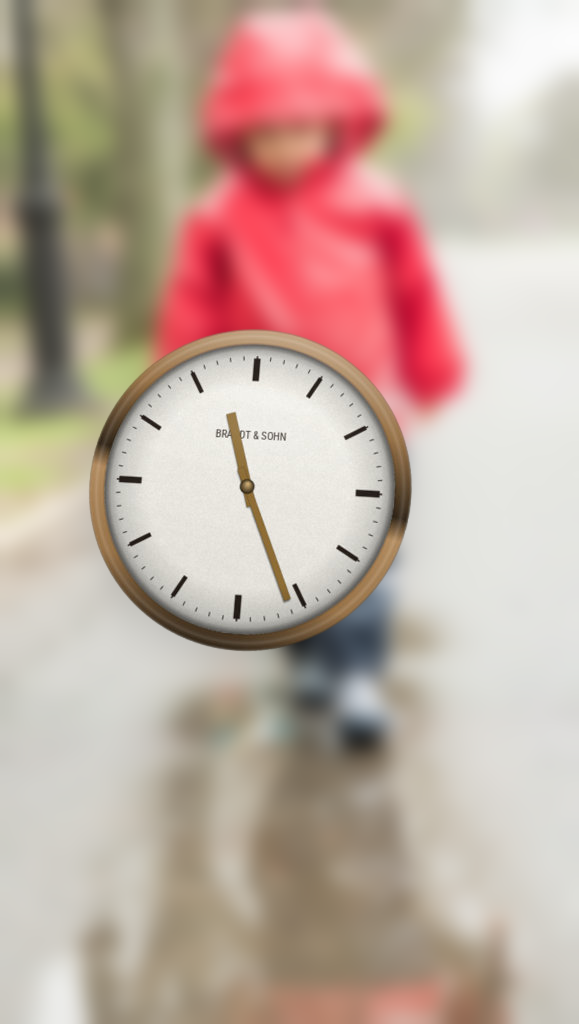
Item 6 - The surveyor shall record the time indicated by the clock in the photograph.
11:26
